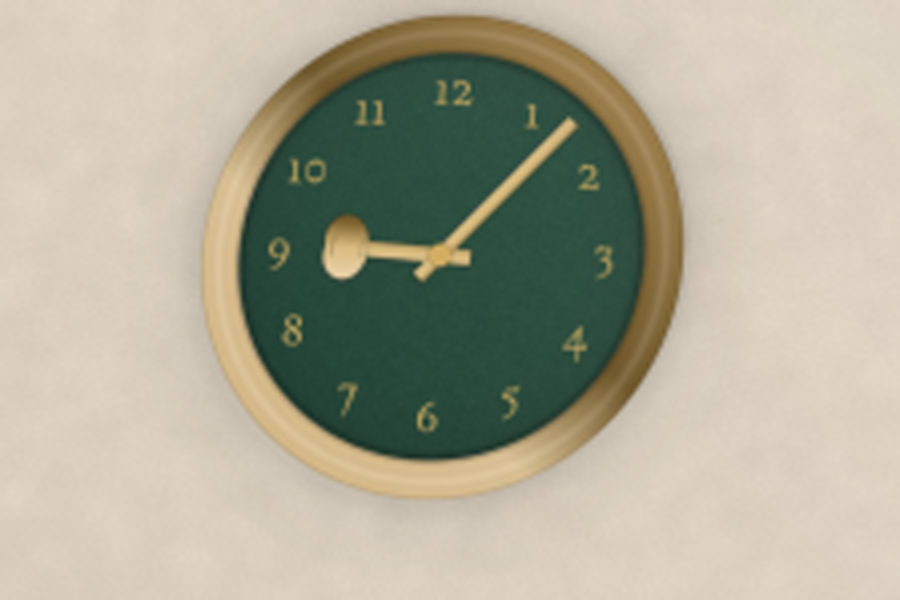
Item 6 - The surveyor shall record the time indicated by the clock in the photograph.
9:07
